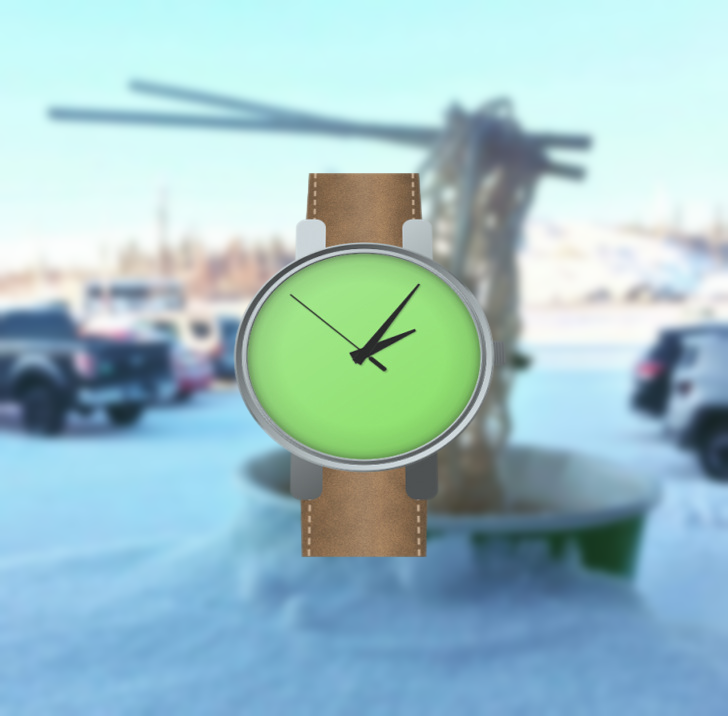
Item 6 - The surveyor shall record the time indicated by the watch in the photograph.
2:05:52
